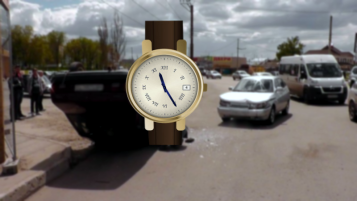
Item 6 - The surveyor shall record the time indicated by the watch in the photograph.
11:25
